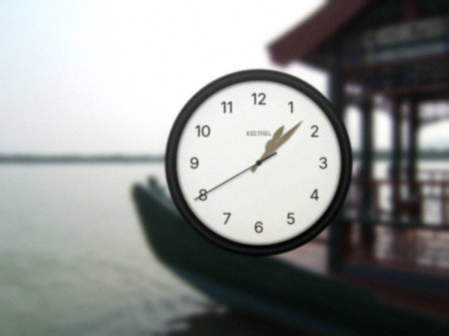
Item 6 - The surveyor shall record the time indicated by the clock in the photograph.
1:07:40
